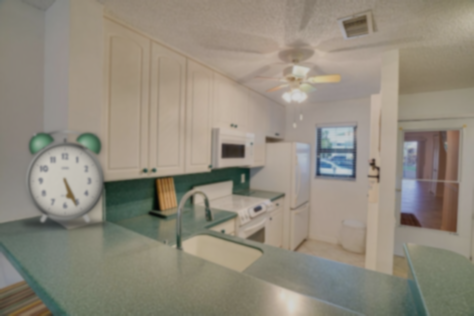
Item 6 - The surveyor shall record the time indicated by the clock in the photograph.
5:26
